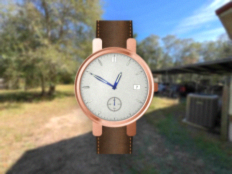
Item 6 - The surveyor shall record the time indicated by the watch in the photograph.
12:50
